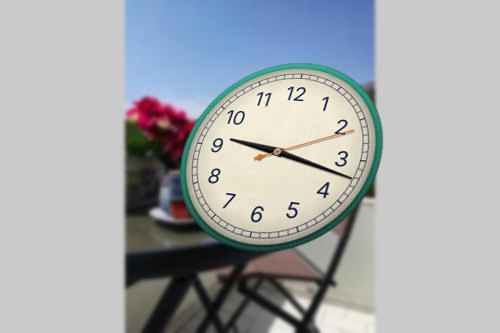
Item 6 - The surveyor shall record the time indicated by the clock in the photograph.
9:17:11
